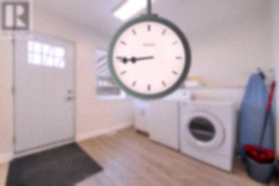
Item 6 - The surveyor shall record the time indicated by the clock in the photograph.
8:44
